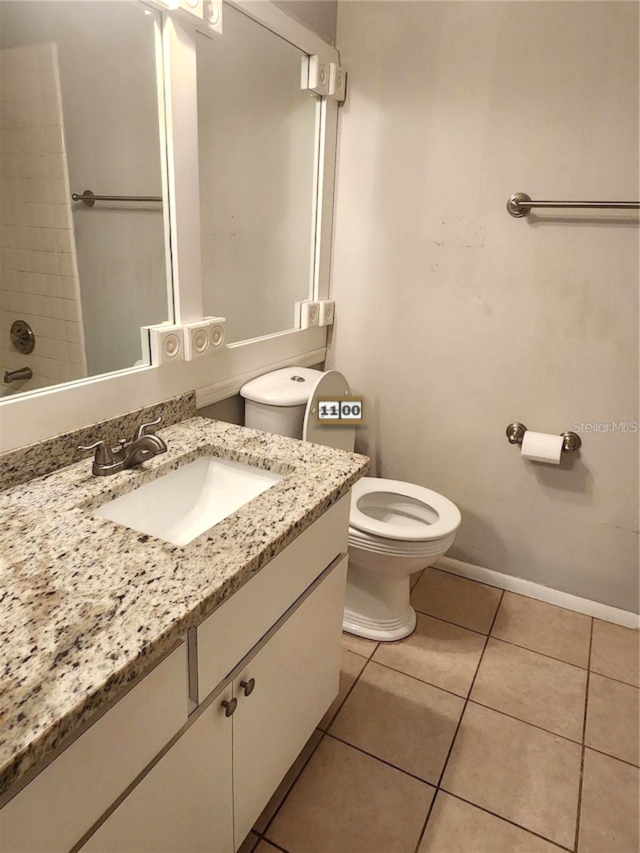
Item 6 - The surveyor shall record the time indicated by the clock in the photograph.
11:00
